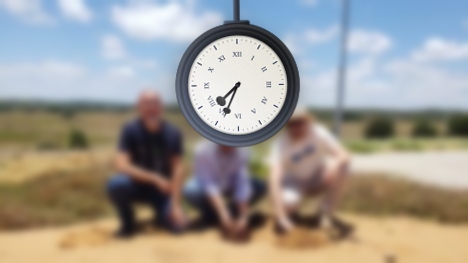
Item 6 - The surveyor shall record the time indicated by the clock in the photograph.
7:34
